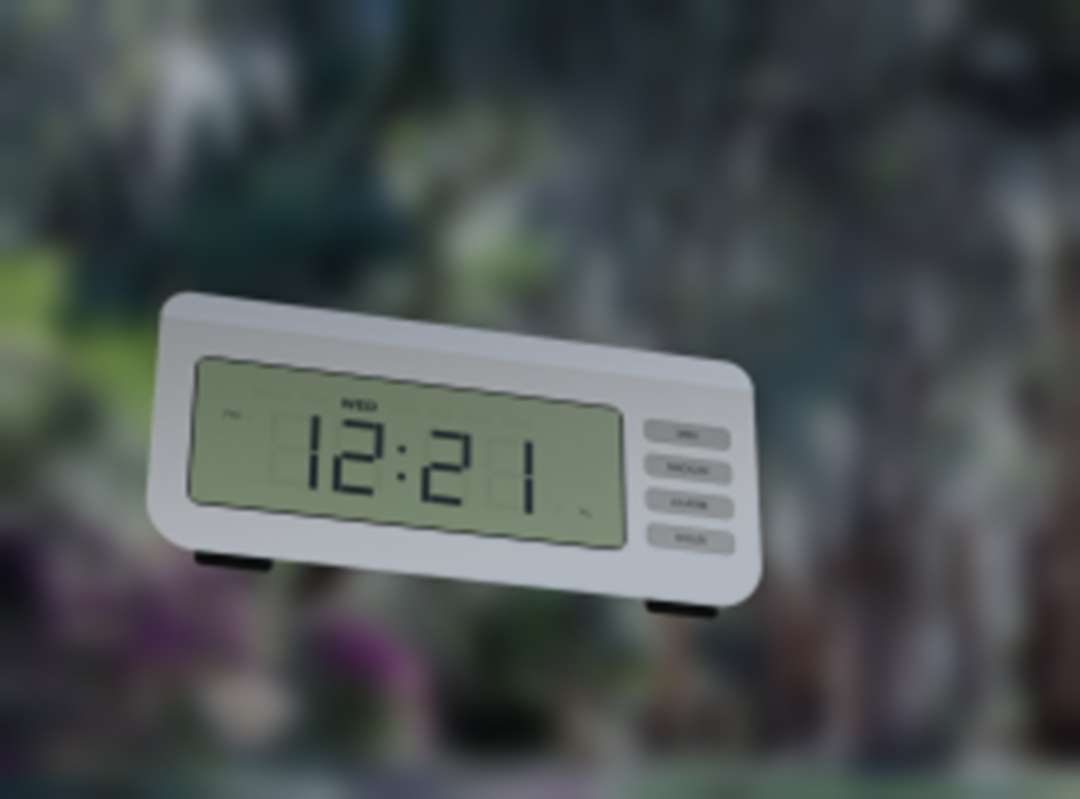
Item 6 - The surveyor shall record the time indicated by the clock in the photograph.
12:21
